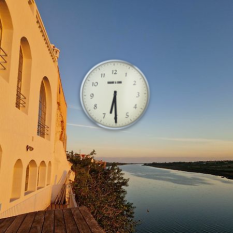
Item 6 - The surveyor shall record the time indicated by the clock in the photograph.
6:30
